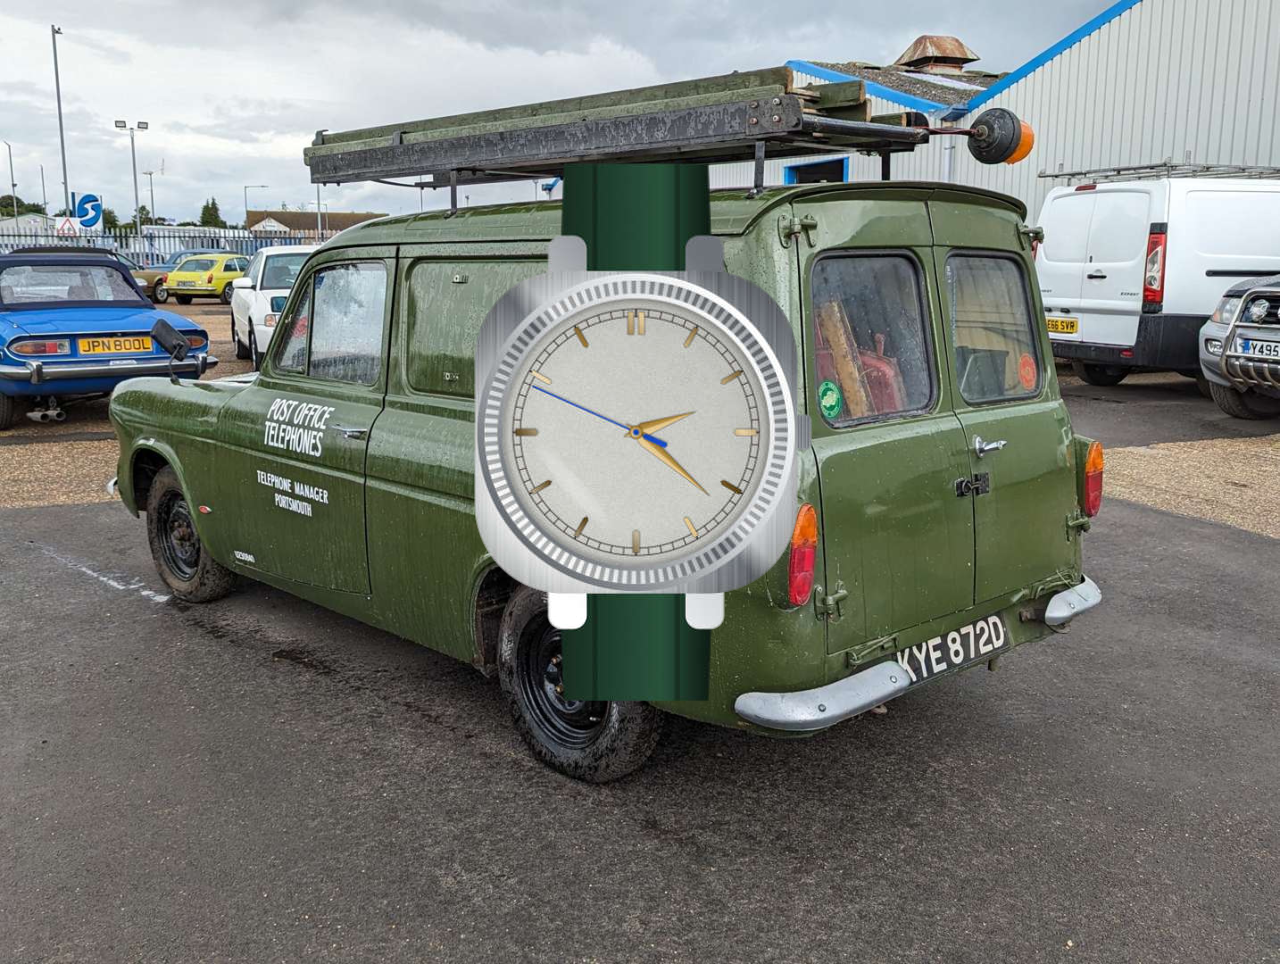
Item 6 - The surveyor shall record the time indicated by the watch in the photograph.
2:21:49
